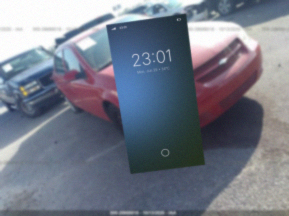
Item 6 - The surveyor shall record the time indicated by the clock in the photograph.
23:01
